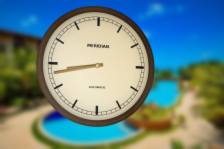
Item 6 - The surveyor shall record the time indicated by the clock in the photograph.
8:43
